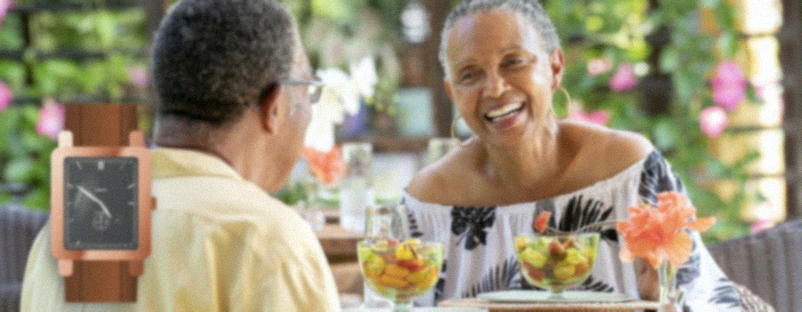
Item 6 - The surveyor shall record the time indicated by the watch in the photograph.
4:51
